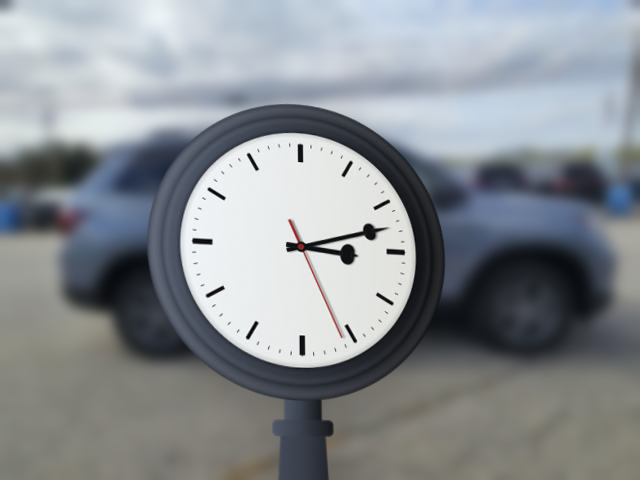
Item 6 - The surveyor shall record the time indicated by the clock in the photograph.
3:12:26
